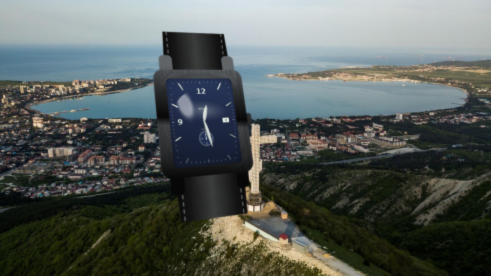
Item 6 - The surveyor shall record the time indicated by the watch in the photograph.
12:28
